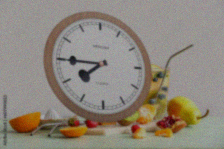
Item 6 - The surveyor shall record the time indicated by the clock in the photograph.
7:45
